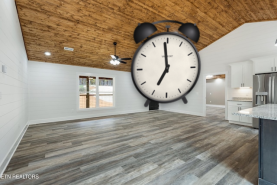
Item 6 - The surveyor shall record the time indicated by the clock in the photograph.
6:59
